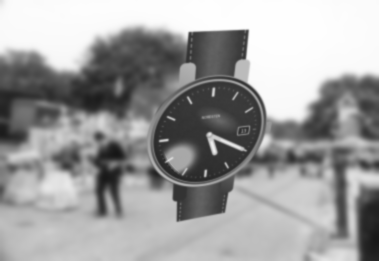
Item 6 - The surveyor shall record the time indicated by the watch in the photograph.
5:20
